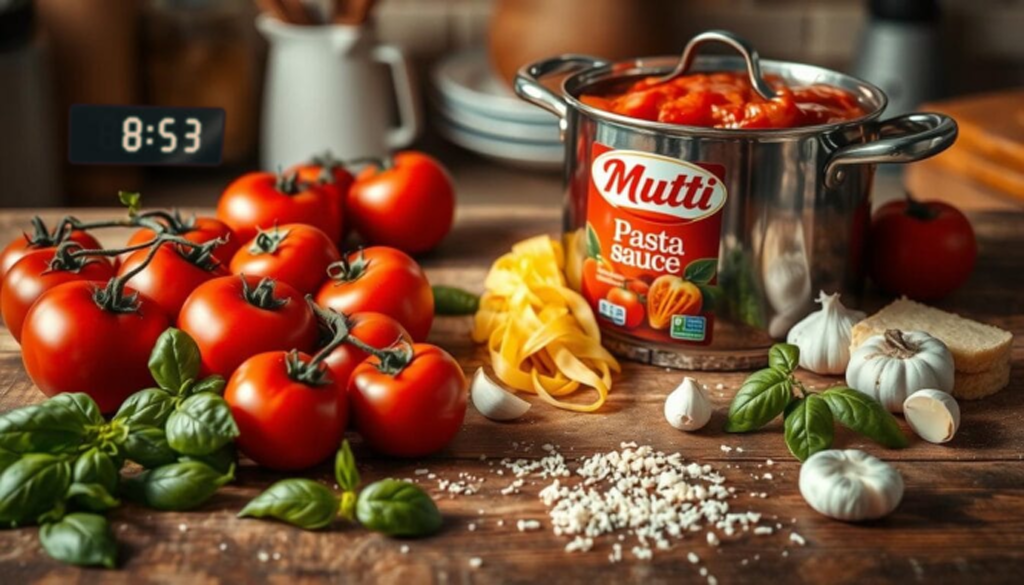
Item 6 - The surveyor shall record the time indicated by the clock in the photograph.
8:53
